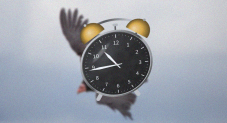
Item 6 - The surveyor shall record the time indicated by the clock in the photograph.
10:44
